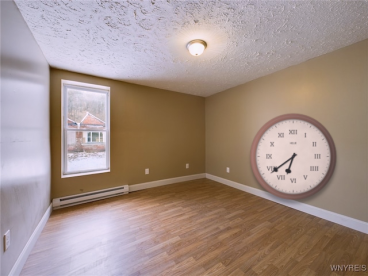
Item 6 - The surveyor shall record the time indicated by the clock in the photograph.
6:39
